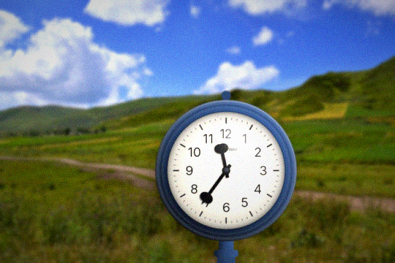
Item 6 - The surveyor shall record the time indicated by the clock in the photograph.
11:36
